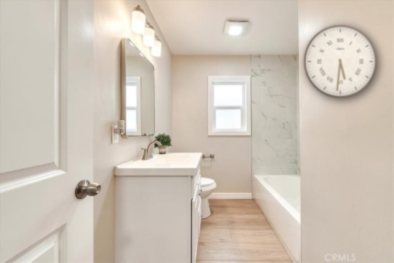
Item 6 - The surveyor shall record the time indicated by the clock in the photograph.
5:31
